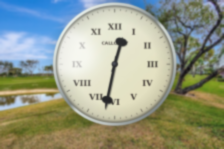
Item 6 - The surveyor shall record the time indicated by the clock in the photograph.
12:32
